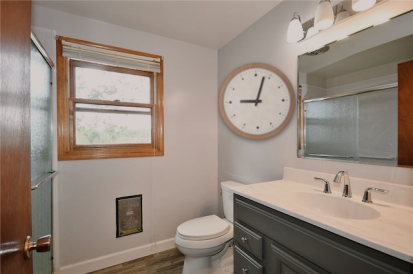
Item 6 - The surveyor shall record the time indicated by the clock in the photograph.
9:03
